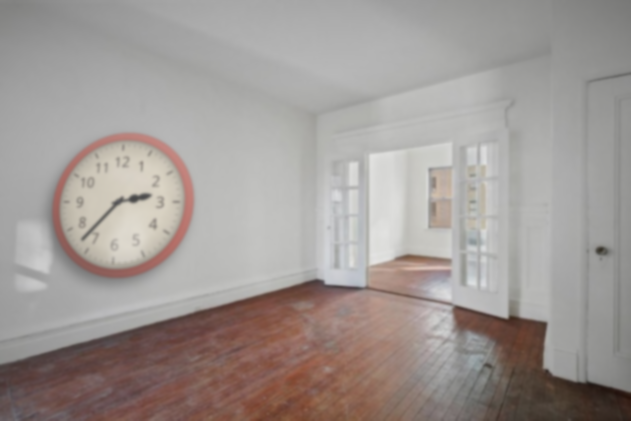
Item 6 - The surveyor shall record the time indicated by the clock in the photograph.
2:37
